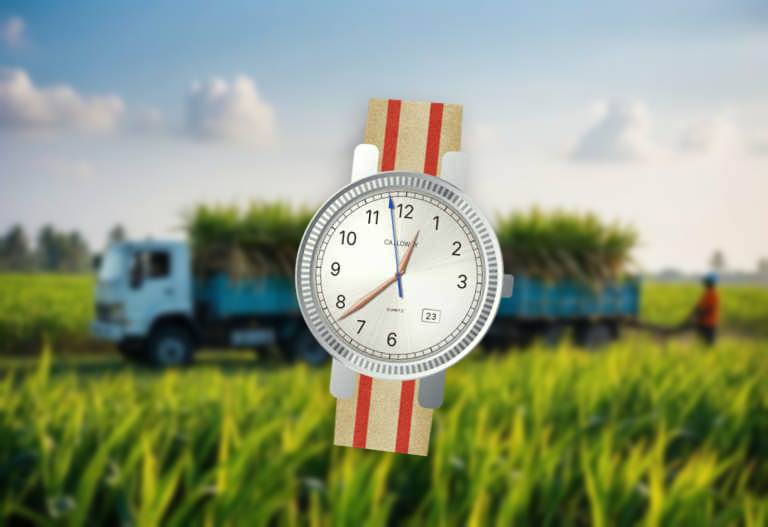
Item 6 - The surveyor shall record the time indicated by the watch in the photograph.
12:37:58
